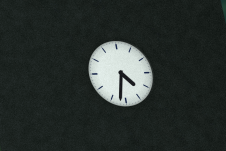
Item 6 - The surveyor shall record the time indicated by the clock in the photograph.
4:32
